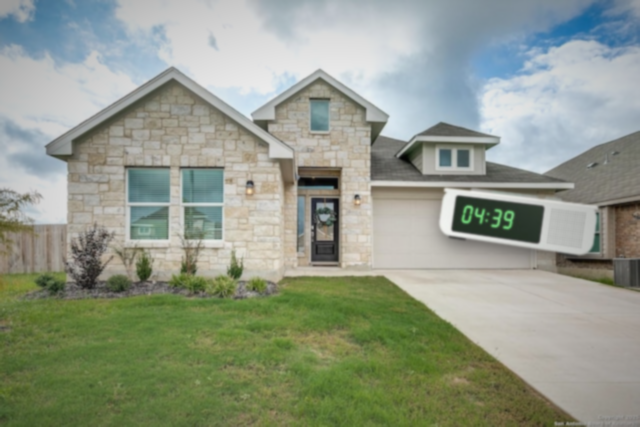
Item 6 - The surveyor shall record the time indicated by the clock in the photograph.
4:39
